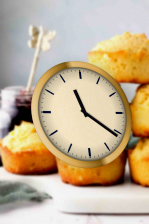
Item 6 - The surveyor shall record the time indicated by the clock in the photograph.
11:21
